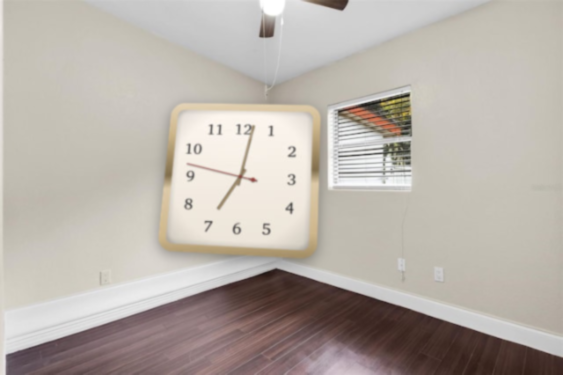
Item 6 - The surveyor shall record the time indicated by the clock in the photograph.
7:01:47
